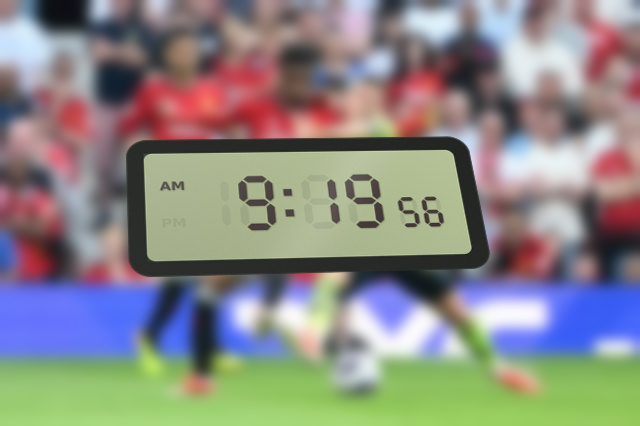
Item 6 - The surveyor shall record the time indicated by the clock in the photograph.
9:19:56
